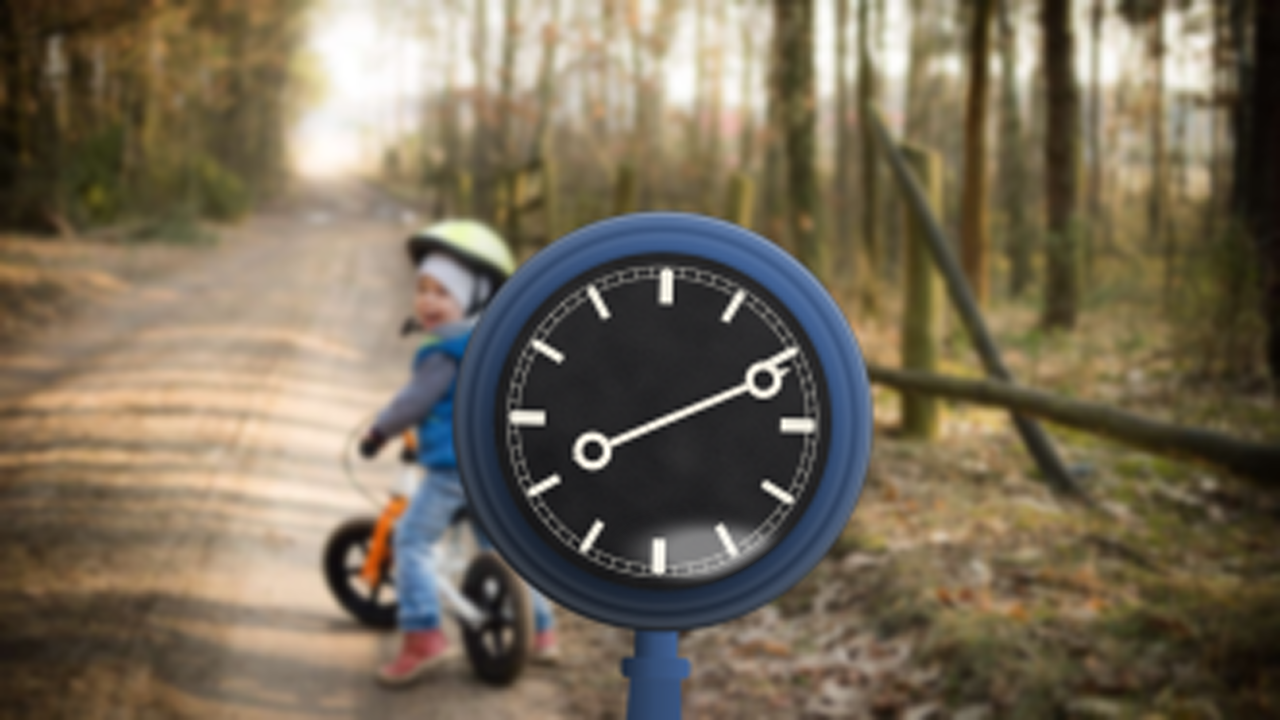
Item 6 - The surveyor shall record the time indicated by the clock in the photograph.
8:11
